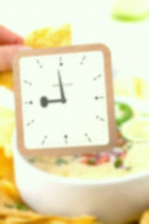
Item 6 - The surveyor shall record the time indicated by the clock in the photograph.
8:59
